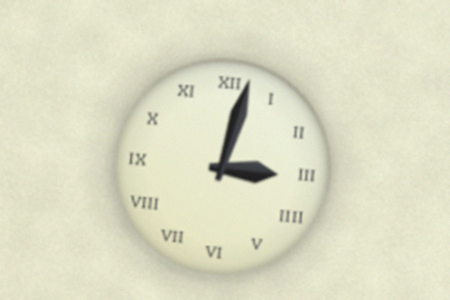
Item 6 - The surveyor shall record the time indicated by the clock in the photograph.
3:02
